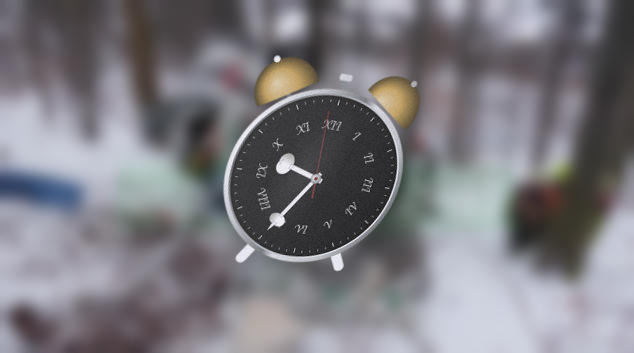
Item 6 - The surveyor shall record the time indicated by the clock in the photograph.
9:34:59
